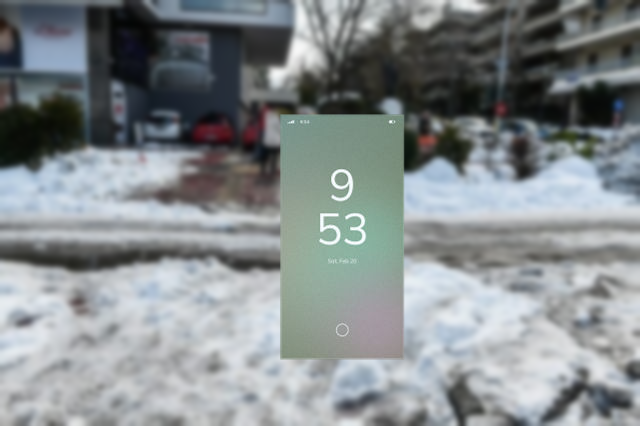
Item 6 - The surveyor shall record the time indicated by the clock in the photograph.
9:53
